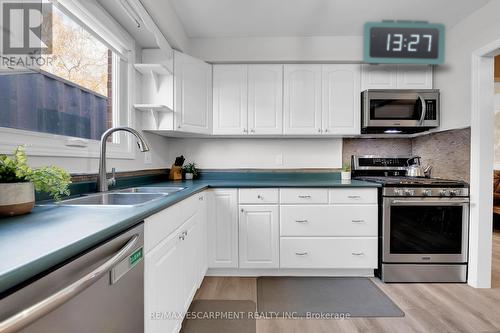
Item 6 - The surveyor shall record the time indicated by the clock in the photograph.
13:27
